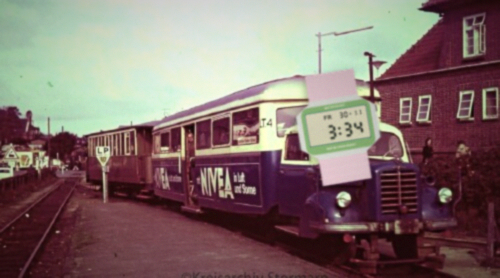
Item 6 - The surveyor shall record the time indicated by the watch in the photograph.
3:34
